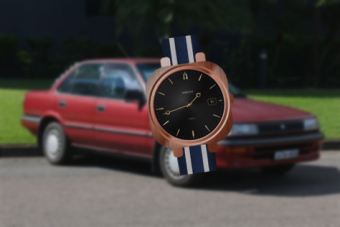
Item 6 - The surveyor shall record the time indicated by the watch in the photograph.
1:43
